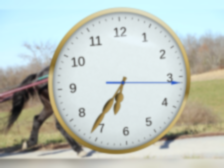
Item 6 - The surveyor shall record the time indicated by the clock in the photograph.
6:36:16
